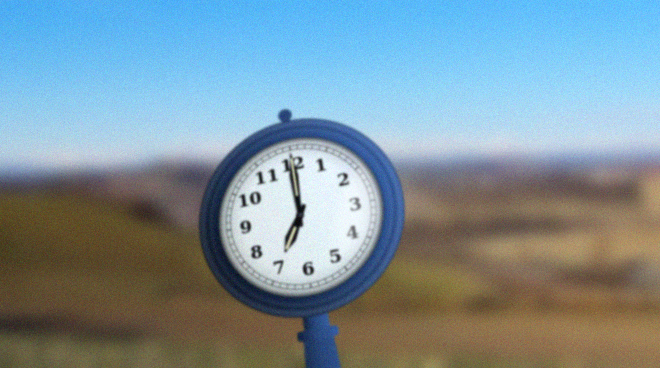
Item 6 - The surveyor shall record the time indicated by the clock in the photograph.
7:00
